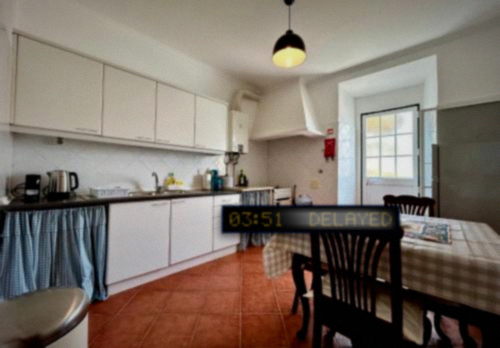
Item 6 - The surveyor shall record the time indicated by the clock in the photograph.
3:51
